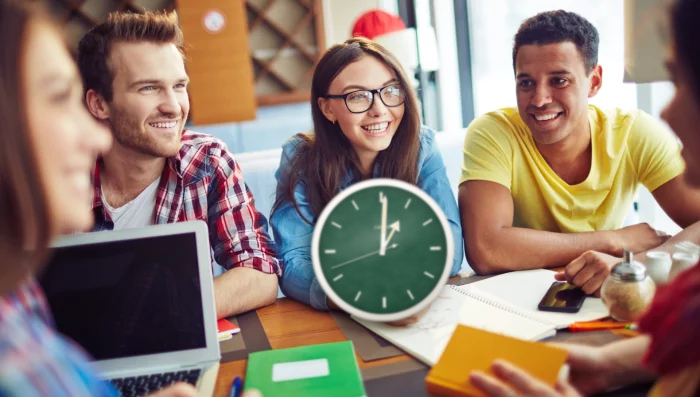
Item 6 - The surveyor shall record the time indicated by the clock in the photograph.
1:00:42
